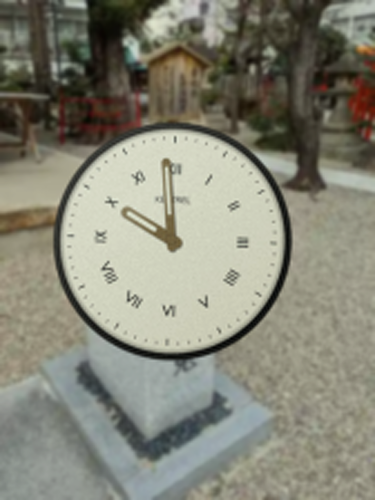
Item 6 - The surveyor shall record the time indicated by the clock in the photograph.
9:59
